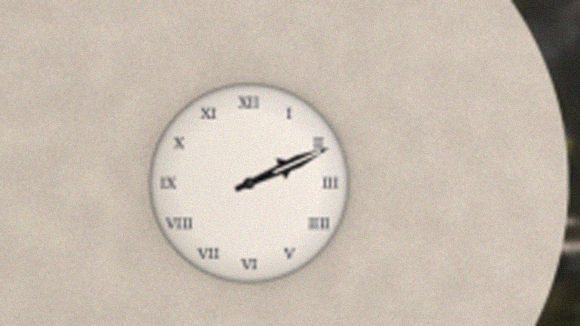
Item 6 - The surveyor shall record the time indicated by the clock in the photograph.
2:11
